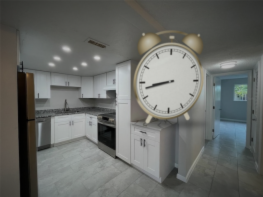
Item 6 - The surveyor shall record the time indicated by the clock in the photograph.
8:43
